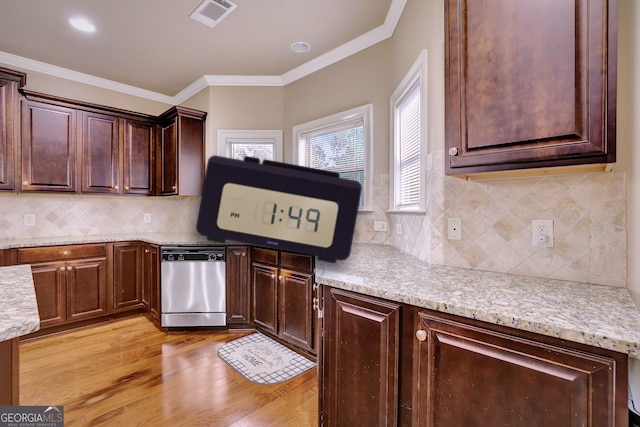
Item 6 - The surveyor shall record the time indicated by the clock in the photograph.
1:49
